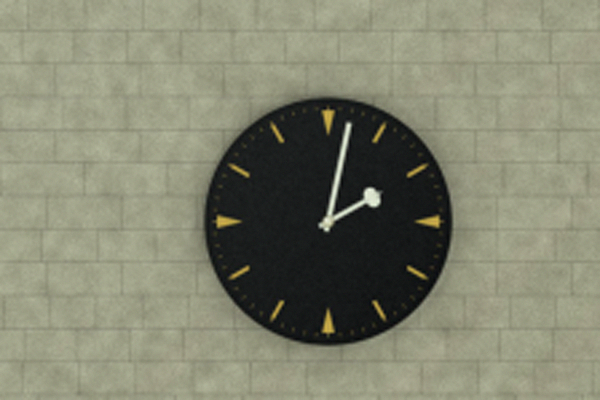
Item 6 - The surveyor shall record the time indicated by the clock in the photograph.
2:02
